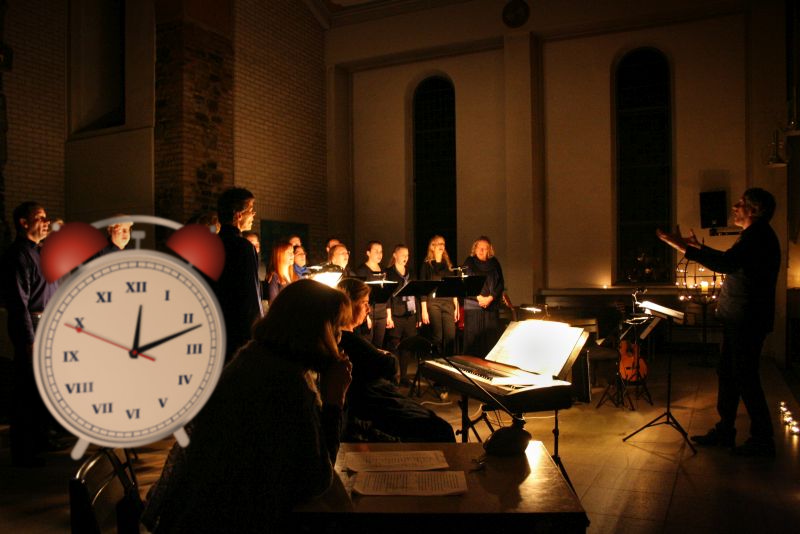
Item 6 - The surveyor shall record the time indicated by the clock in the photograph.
12:11:49
